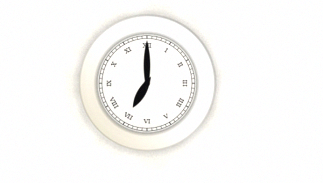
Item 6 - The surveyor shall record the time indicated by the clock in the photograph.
7:00
